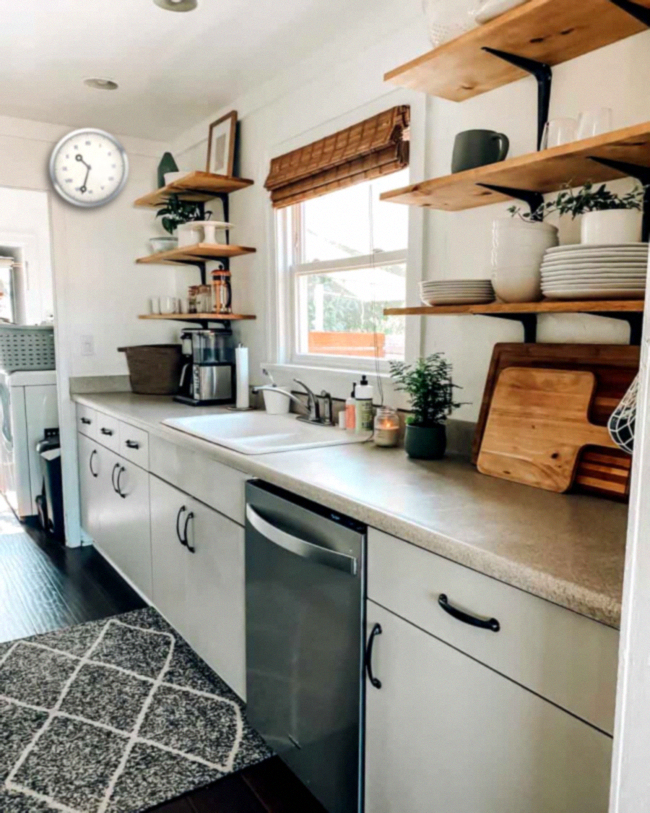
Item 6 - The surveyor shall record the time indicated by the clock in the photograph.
10:33
